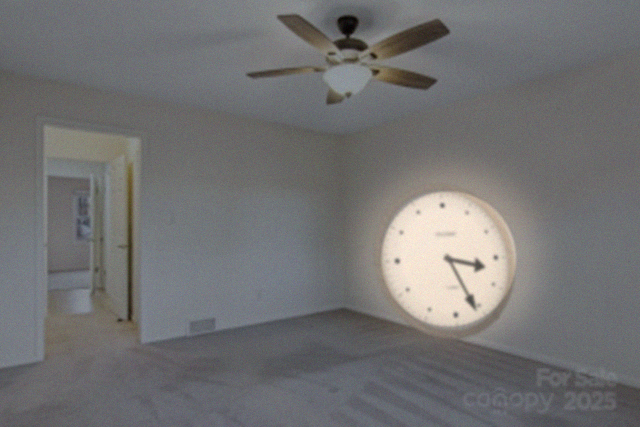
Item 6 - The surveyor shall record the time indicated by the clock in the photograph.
3:26
